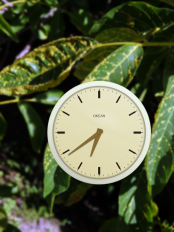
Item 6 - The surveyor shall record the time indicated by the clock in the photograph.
6:39
